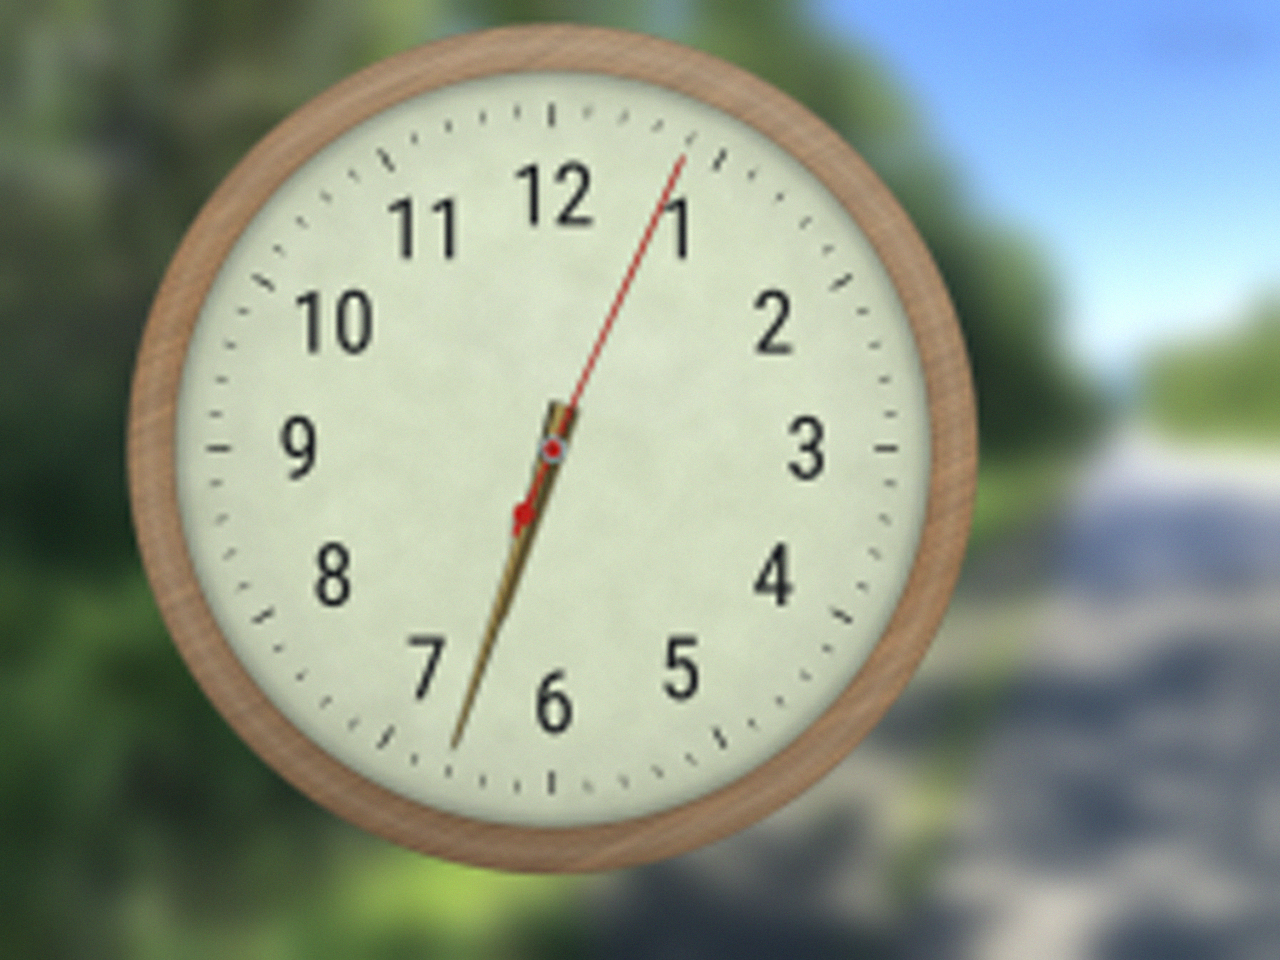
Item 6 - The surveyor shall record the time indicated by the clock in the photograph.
6:33:04
